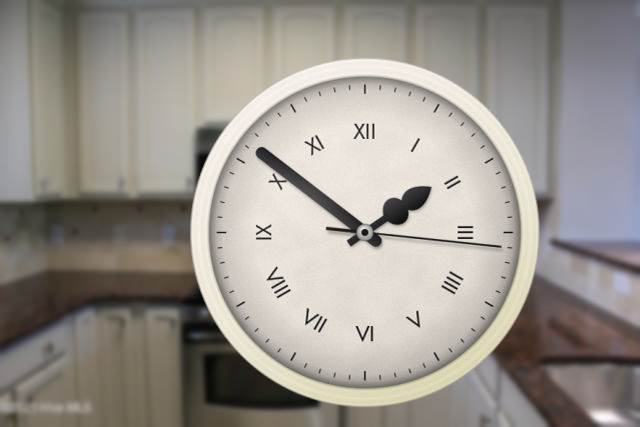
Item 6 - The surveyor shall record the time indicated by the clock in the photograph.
1:51:16
